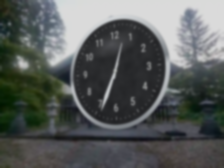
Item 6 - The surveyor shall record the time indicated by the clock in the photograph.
12:34
